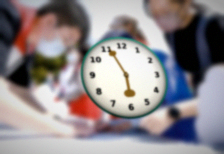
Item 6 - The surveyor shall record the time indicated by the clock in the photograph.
5:56
